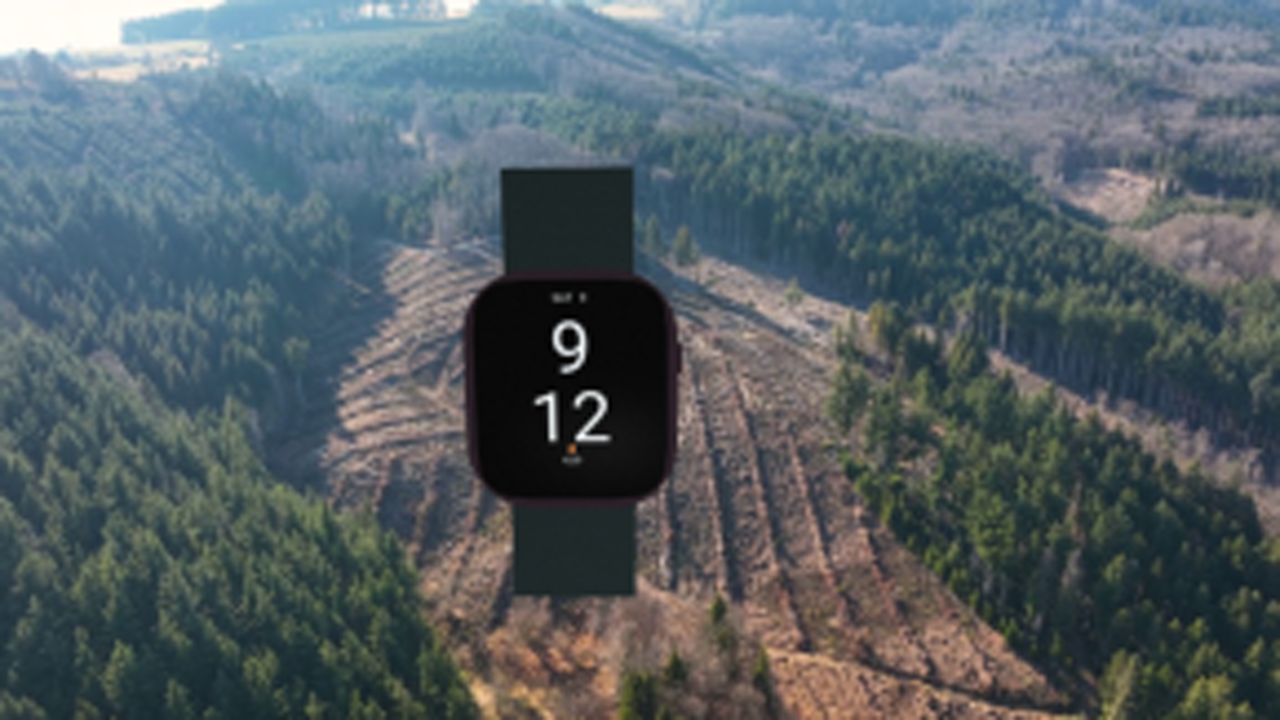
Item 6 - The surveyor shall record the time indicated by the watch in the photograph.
9:12
